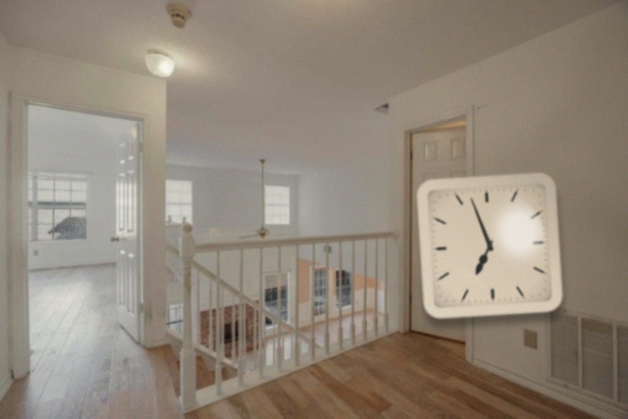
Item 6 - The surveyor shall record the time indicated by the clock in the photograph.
6:57
